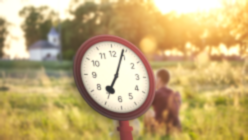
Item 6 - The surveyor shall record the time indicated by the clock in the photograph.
7:04
